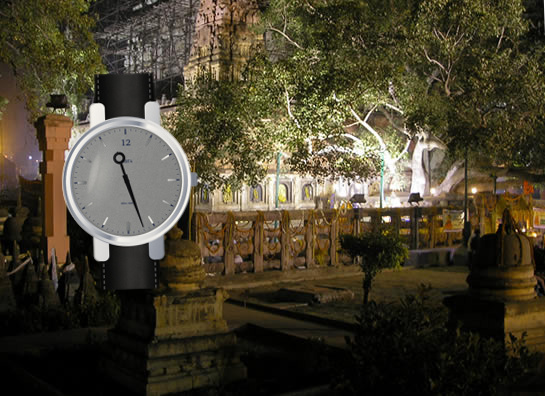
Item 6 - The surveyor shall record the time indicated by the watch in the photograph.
11:27
